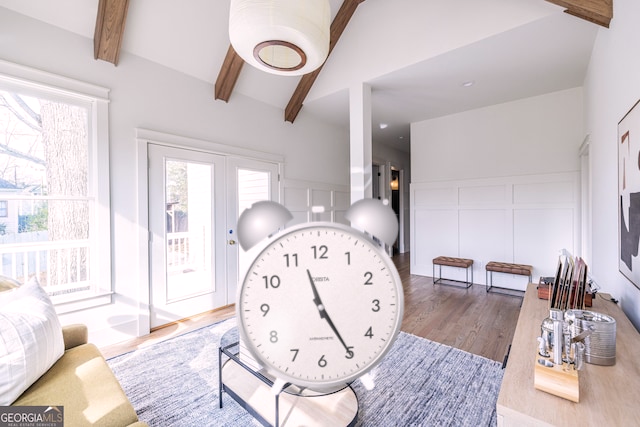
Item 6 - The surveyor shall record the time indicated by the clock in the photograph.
11:25
